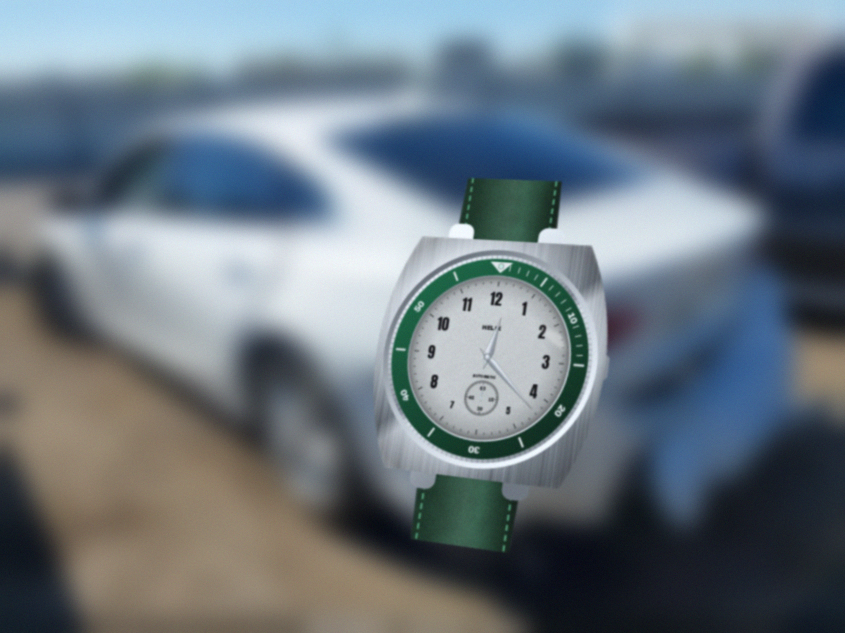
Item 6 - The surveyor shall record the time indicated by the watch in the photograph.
12:22
